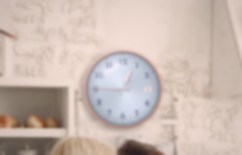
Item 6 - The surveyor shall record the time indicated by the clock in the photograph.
12:45
